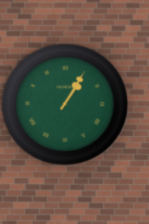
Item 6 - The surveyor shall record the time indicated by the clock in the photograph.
1:05
